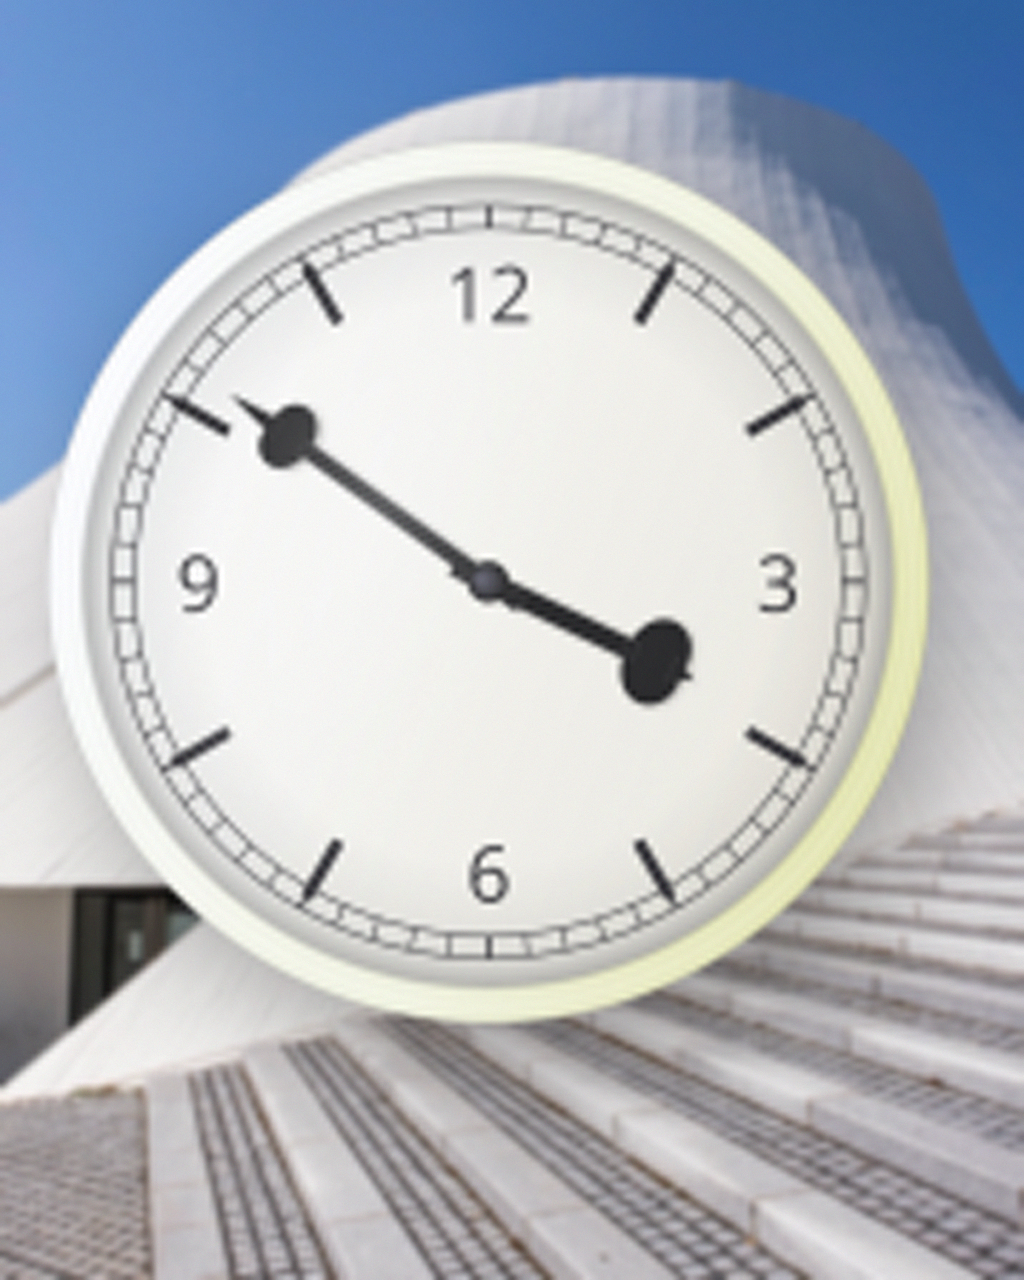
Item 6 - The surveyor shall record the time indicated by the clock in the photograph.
3:51
